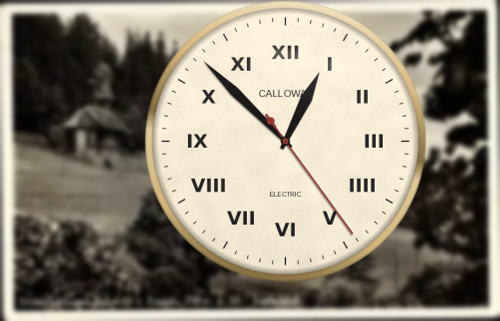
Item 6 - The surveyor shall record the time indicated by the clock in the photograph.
12:52:24
